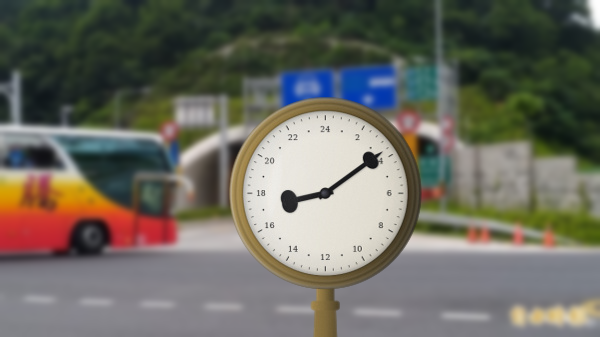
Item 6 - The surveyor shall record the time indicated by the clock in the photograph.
17:09
